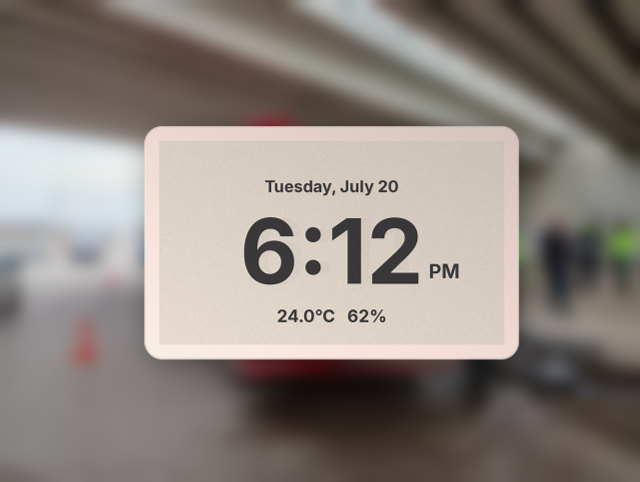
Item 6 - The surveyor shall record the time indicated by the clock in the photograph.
6:12
